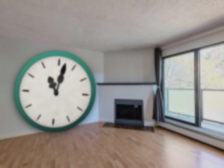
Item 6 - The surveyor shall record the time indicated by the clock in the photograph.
11:02
